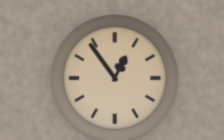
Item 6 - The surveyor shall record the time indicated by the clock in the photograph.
12:54
